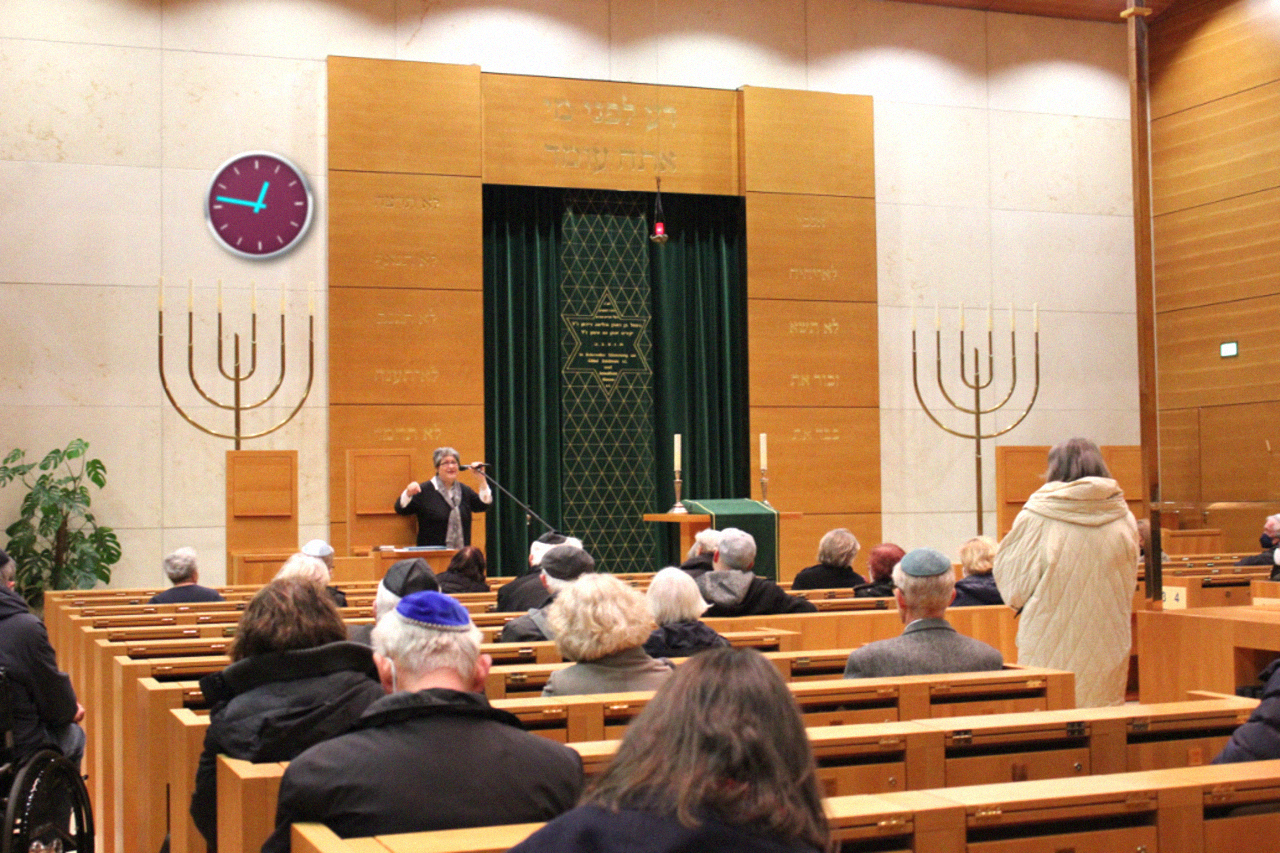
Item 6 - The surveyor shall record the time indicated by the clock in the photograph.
12:47
